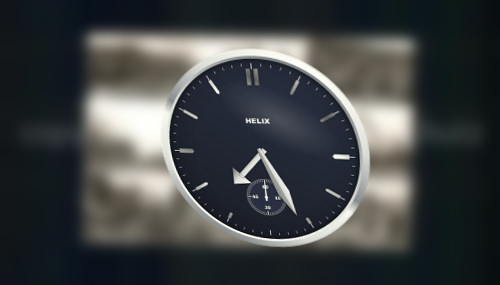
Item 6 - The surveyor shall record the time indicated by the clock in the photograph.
7:26
